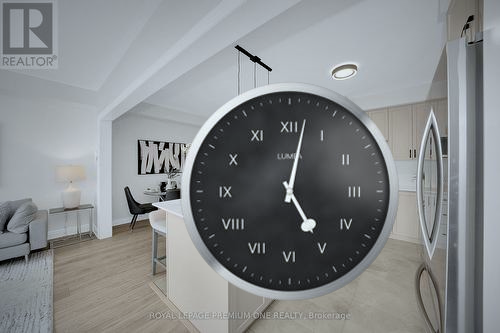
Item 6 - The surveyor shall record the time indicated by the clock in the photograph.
5:02
